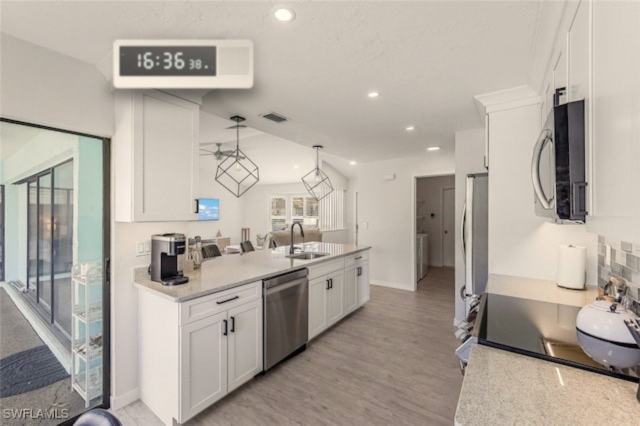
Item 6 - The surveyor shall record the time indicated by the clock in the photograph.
16:36
